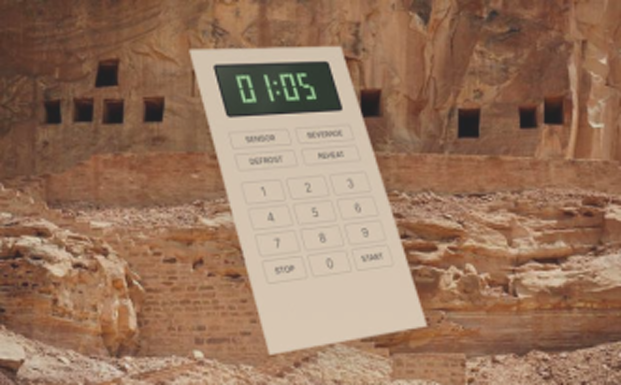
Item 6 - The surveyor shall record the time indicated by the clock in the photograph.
1:05
